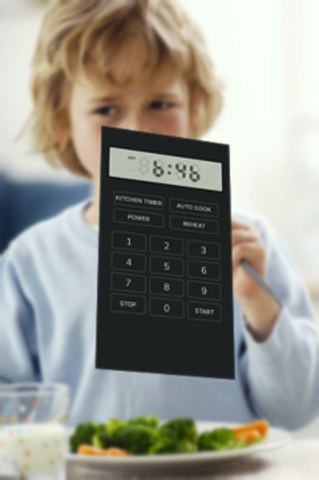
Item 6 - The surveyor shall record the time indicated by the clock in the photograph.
6:46
